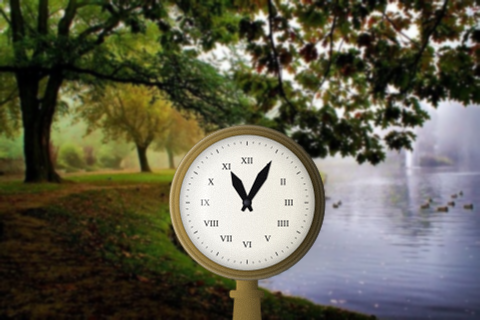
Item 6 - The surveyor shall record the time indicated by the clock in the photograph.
11:05
